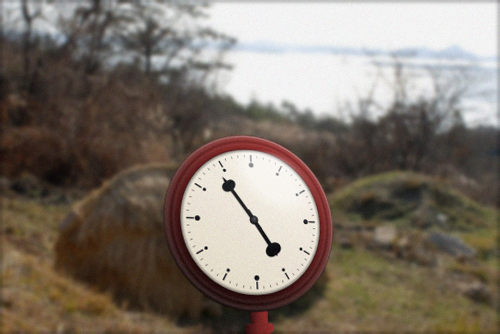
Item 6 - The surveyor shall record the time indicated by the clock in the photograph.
4:54
